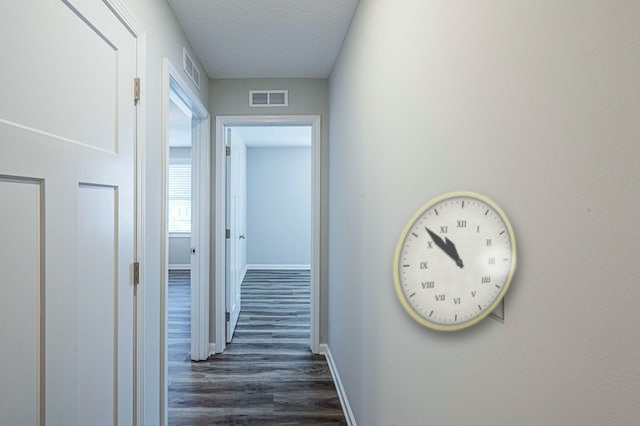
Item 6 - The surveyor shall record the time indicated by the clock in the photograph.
10:52
